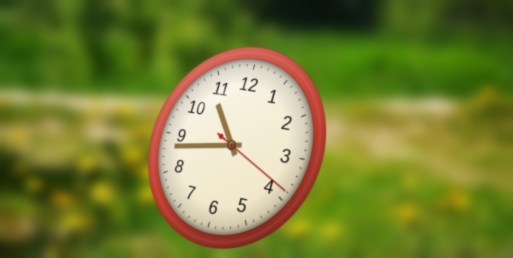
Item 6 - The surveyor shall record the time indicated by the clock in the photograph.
10:43:19
